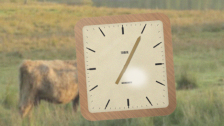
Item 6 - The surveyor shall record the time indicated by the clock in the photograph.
7:05
